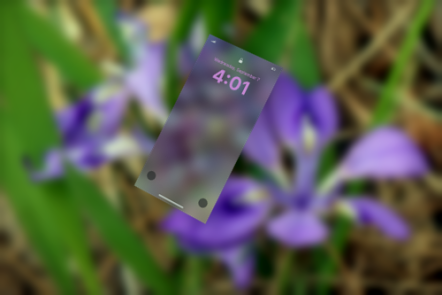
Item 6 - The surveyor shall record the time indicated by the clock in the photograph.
4:01
